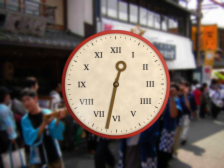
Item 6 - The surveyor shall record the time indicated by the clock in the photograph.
12:32
